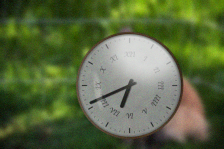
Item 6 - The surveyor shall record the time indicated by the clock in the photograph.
6:41
